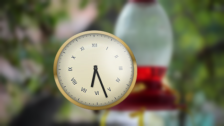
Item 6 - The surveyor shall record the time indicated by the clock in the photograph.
6:27
